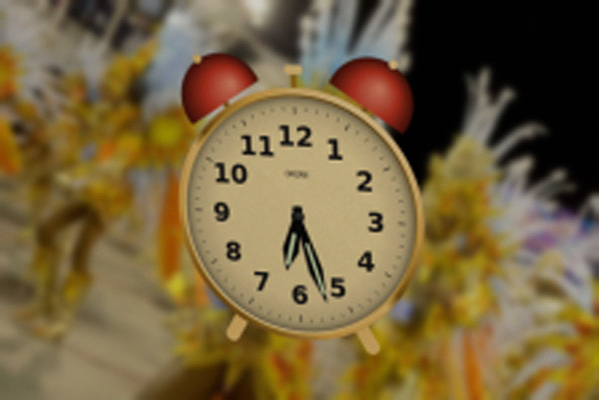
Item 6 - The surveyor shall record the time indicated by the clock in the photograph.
6:27
